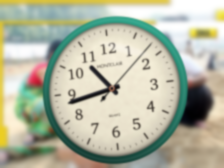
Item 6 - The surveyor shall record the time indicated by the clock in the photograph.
10:43:08
